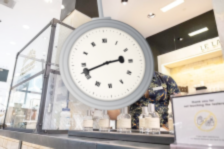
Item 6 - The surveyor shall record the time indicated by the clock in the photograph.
2:42
